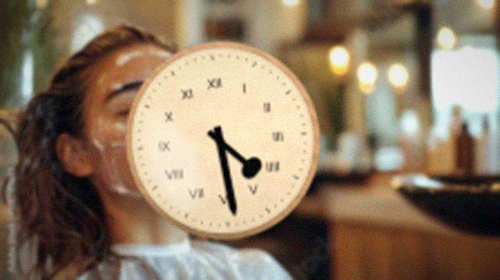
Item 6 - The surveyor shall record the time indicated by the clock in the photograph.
4:29
